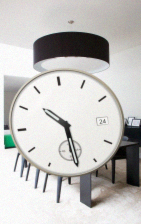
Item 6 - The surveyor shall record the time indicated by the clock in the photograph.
10:29
